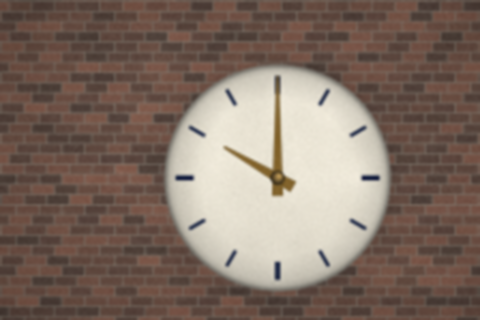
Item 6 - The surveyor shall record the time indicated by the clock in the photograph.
10:00
